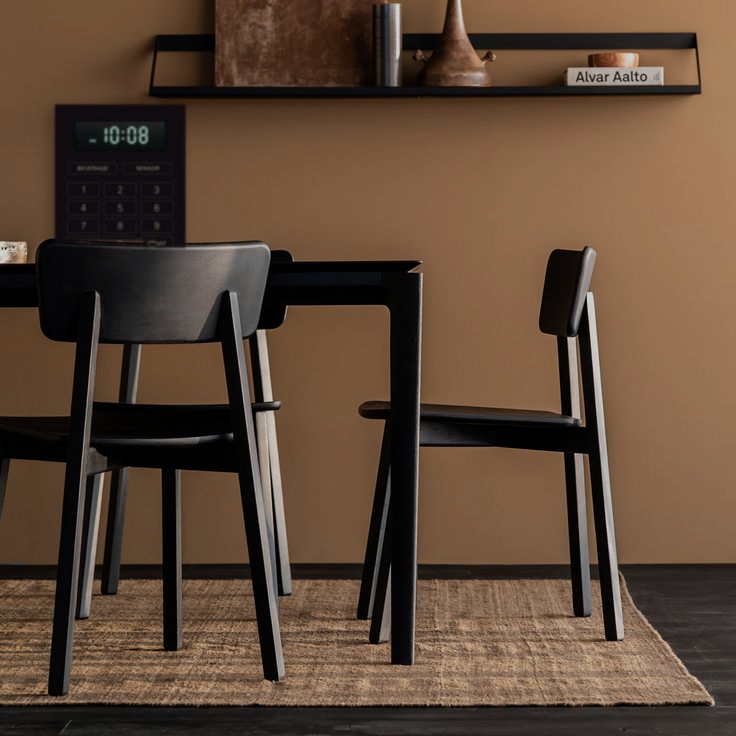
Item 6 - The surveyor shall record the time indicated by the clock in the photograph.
10:08
